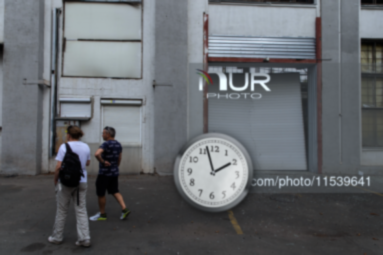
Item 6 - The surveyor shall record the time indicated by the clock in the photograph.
1:57
